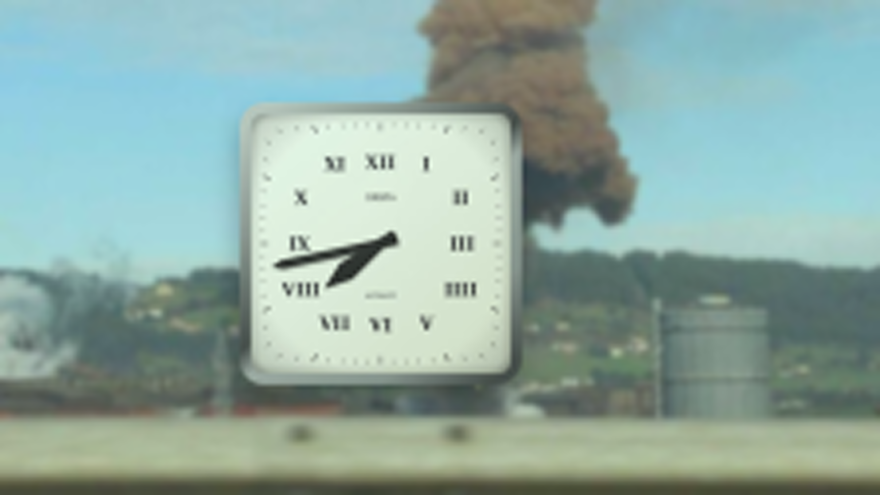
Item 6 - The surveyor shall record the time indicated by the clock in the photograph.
7:43
